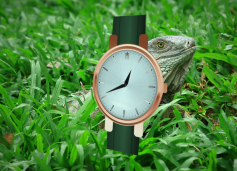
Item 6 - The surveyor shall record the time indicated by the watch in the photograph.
12:41
